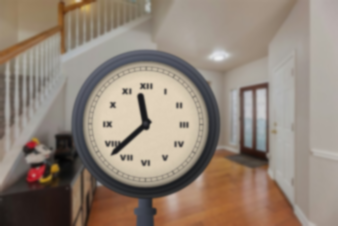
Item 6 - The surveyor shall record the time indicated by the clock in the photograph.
11:38
